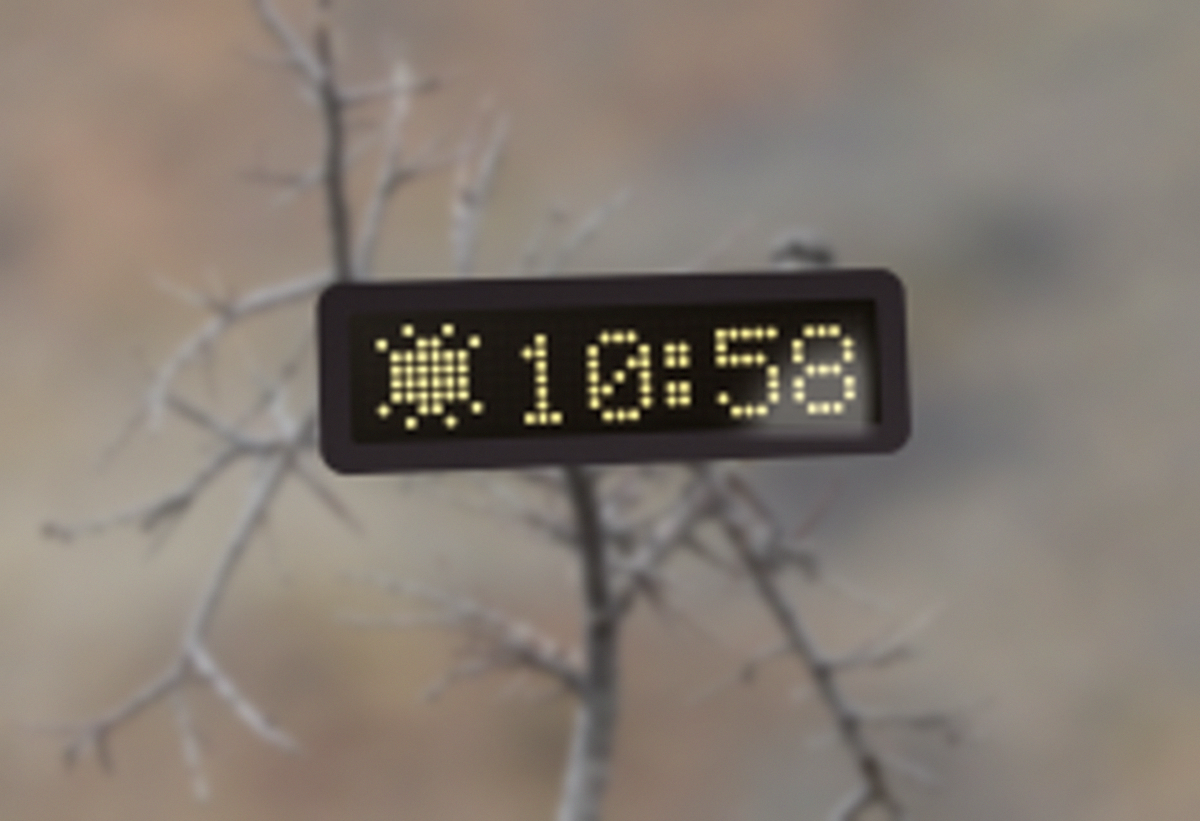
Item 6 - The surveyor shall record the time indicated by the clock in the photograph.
10:58
